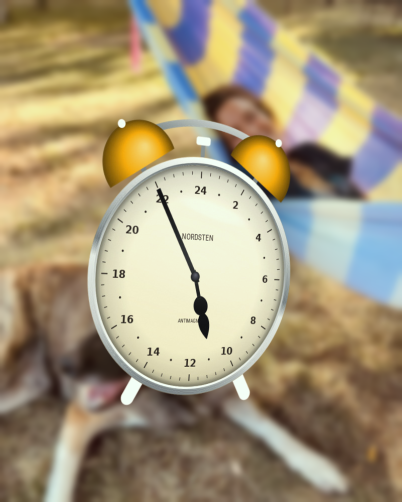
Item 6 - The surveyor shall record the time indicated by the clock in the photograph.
10:55
